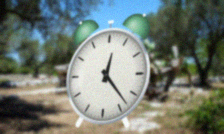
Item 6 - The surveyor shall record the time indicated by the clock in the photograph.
12:23
